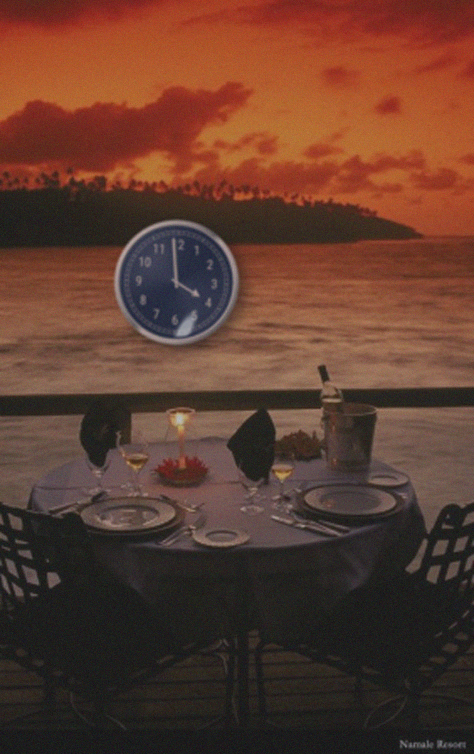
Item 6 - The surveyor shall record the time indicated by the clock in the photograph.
3:59
